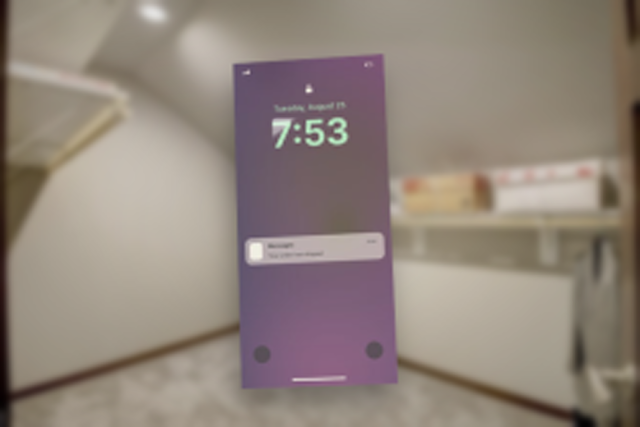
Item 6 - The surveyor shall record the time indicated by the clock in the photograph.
7:53
